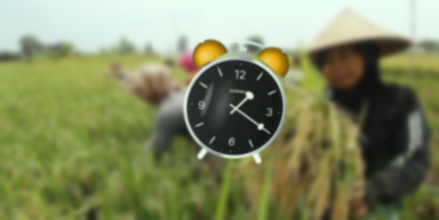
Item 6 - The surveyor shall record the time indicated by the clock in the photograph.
1:20
